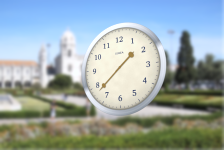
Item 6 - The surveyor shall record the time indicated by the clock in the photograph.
1:38
